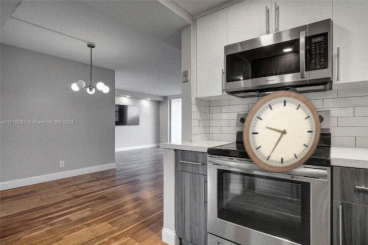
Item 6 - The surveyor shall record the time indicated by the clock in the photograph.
9:35
